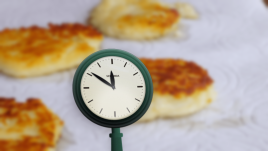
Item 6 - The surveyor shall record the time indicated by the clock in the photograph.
11:51
